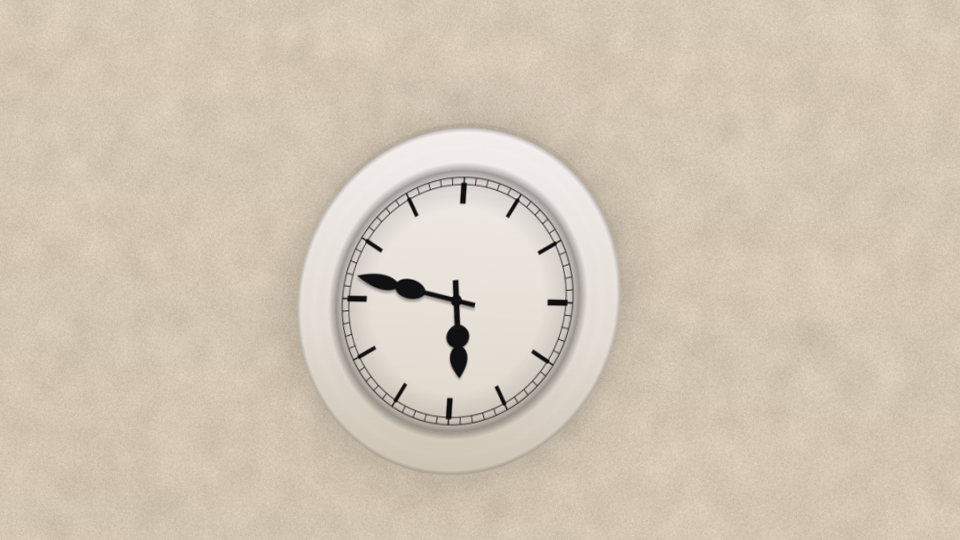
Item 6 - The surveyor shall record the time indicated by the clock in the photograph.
5:47
